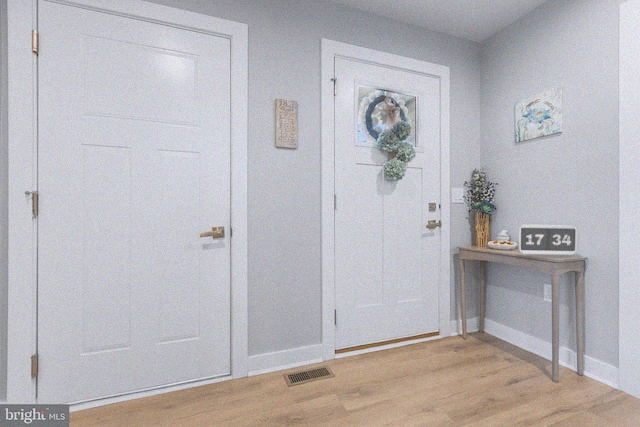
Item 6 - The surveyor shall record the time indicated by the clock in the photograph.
17:34
